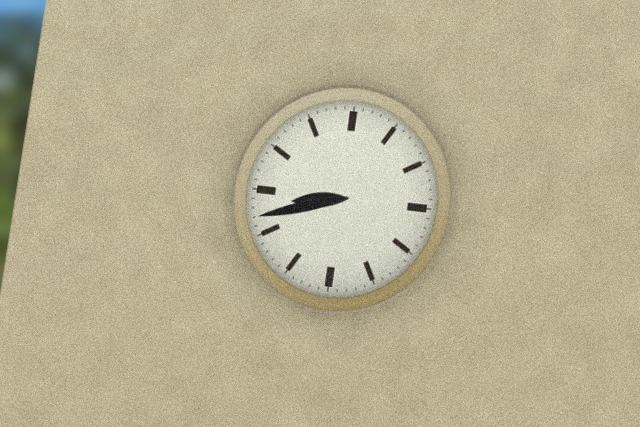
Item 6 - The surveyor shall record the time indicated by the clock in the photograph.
8:42
